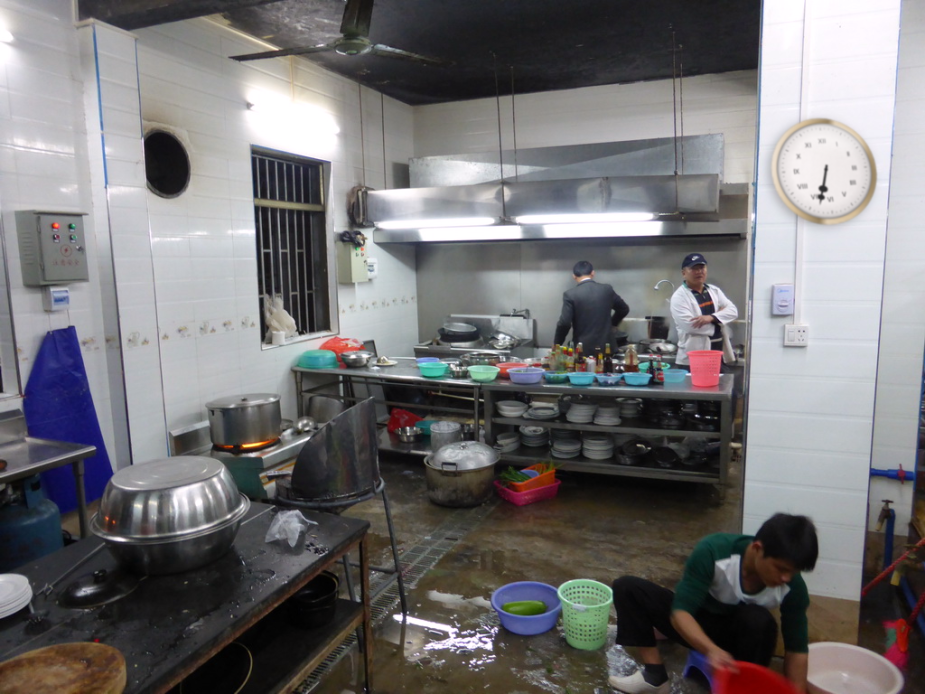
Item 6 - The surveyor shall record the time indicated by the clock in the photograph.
6:33
